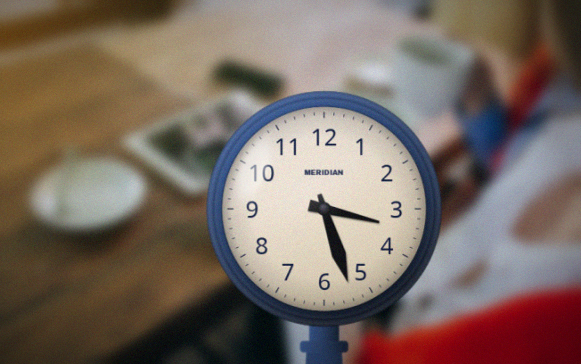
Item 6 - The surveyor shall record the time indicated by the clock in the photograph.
3:27
